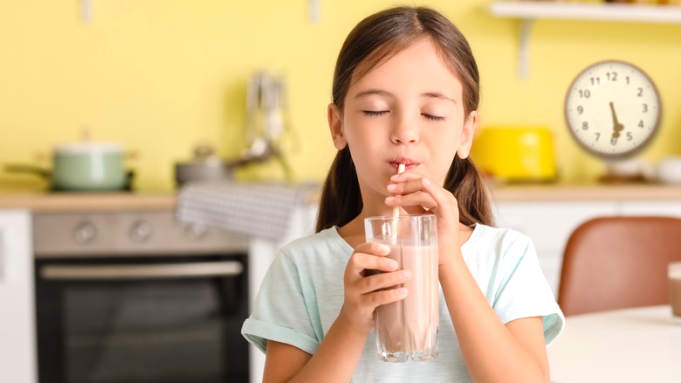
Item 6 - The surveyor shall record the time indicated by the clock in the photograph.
5:29
